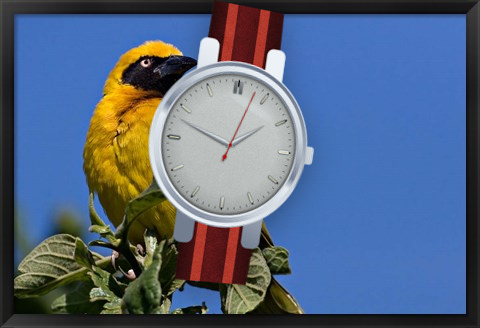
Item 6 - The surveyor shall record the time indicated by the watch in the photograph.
1:48:03
